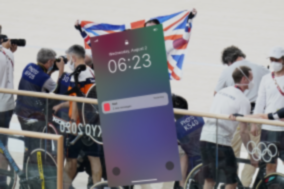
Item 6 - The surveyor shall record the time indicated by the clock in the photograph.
6:23
